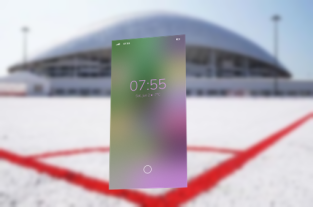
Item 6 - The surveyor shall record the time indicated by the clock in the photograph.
7:55
